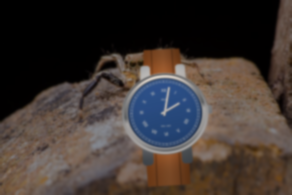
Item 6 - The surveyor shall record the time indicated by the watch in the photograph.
2:02
